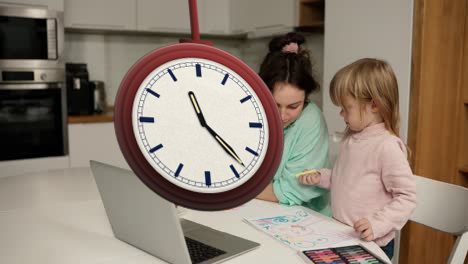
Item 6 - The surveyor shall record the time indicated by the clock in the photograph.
11:23
